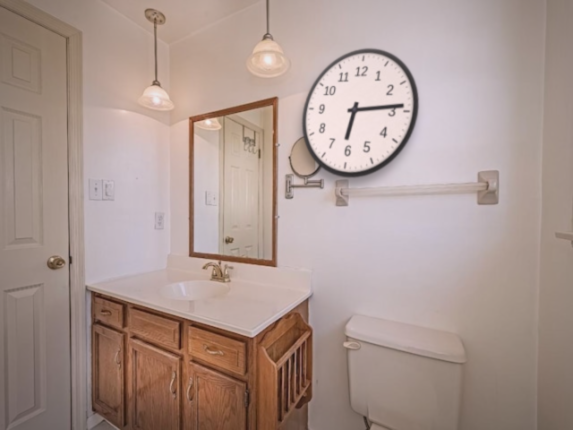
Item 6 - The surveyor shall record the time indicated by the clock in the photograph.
6:14
